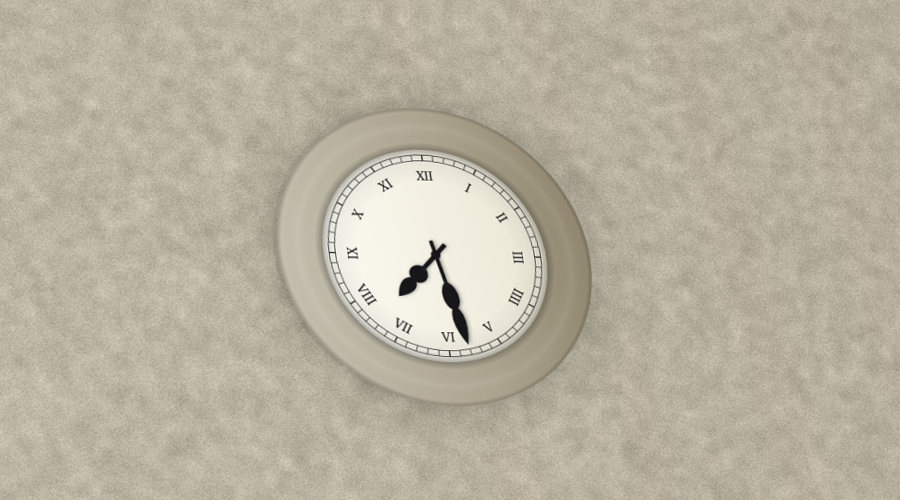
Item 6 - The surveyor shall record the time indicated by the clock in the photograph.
7:28
